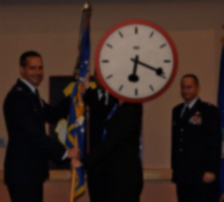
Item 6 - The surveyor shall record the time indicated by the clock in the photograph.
6:19
